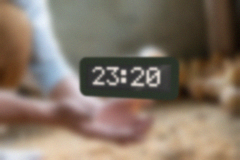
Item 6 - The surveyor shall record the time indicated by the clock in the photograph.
23:20
